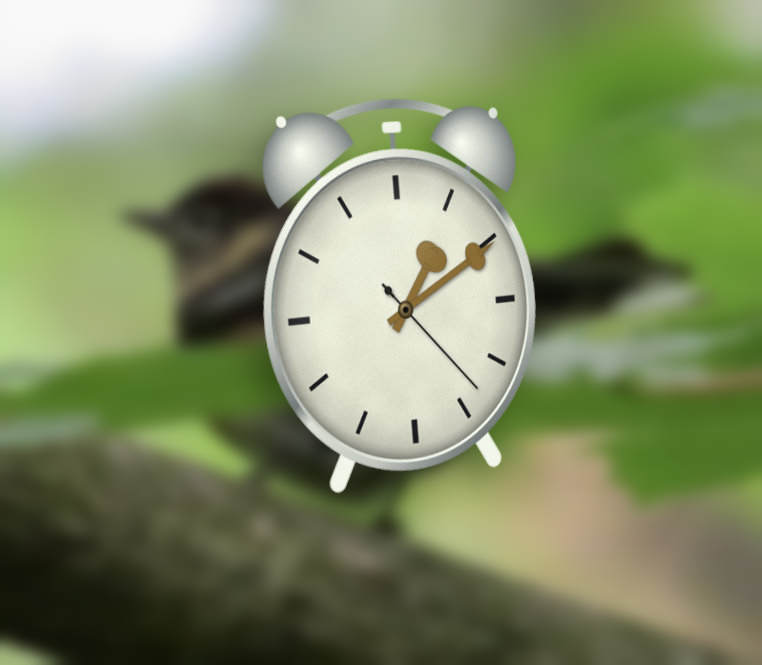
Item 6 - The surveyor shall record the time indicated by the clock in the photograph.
1:10:23
